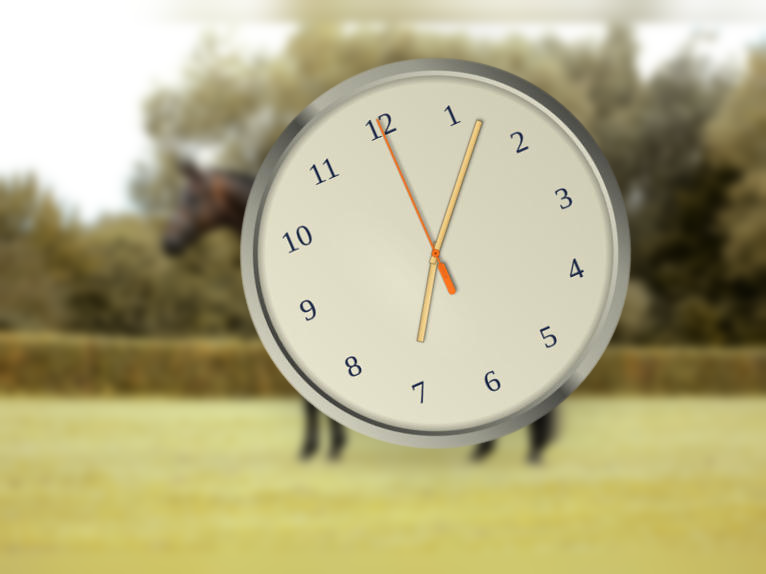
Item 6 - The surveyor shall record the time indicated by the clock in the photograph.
7:07:00
